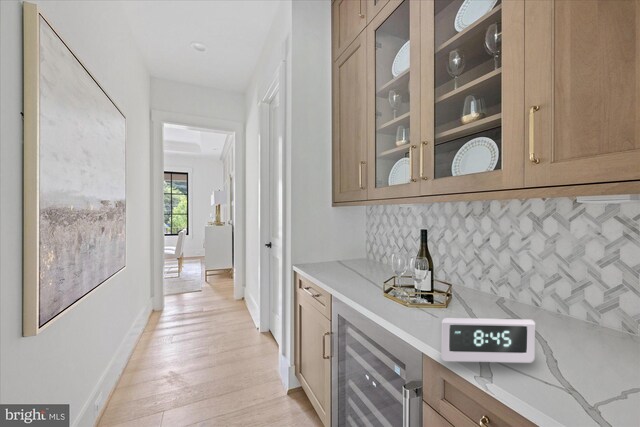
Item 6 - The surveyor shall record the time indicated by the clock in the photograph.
8:45
